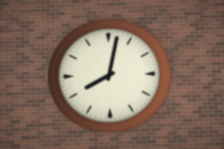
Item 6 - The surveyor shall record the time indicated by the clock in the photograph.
8:02
